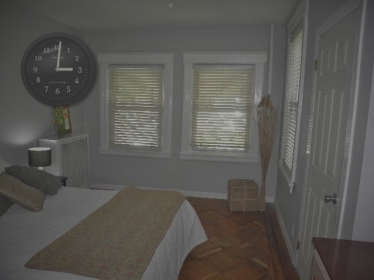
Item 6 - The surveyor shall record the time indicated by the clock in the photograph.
3:01
